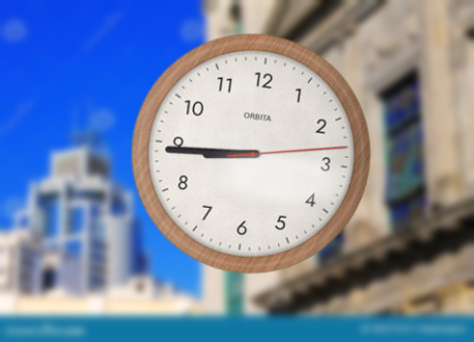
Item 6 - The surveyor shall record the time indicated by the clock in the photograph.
8:44:13
